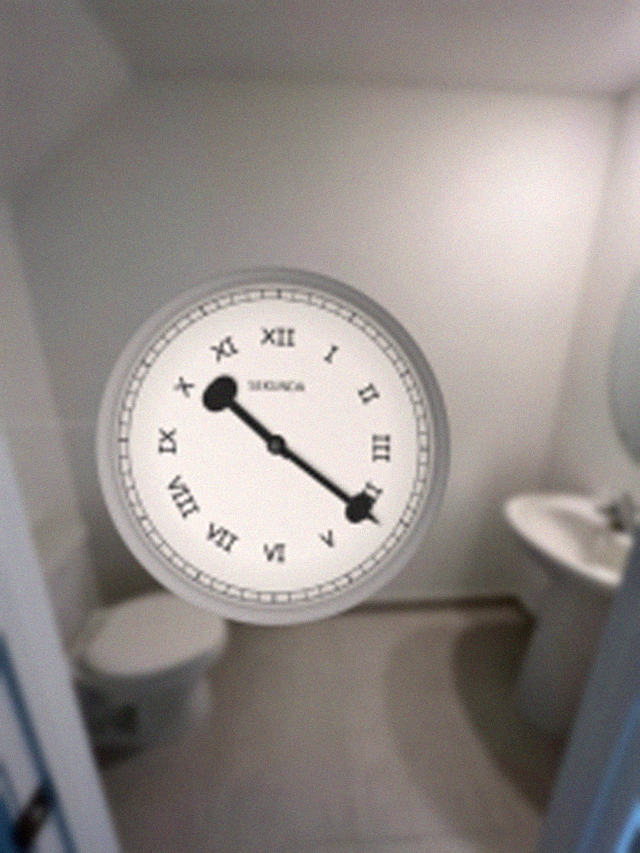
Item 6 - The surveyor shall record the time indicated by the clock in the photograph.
10:21
